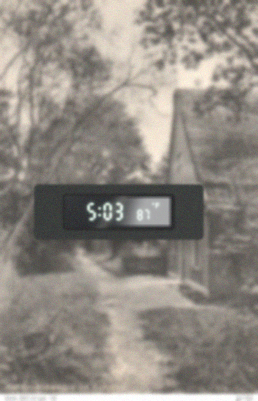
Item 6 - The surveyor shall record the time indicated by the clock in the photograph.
5:03
